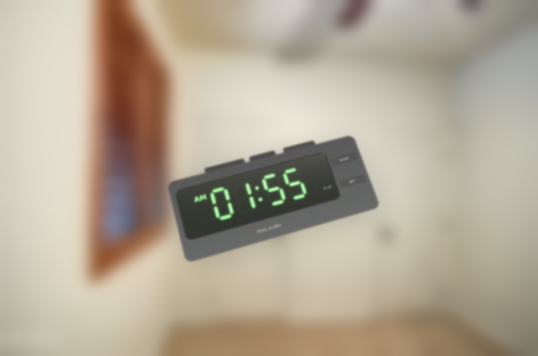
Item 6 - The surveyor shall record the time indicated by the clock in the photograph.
1:55
